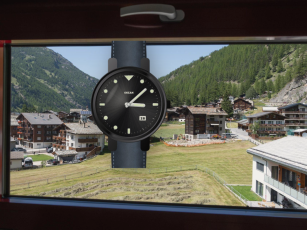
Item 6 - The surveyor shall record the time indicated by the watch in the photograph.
3:08
